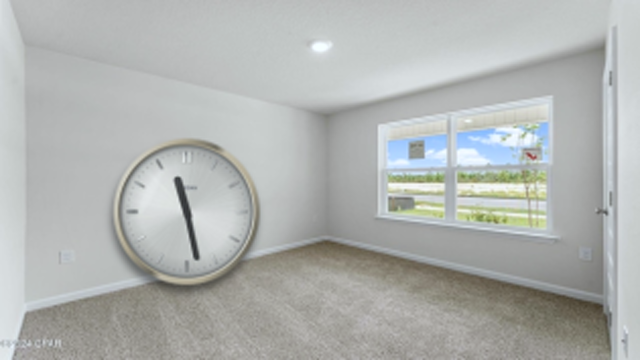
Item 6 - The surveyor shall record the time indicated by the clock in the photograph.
11:28
